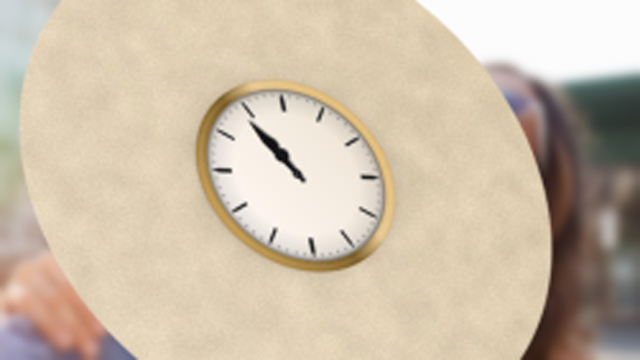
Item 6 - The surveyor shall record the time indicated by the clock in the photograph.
10:54
